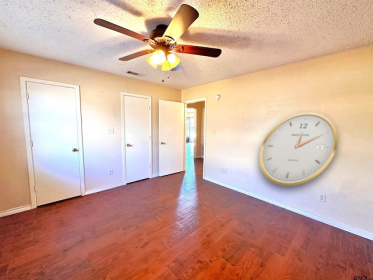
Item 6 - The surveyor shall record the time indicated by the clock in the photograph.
12:10
